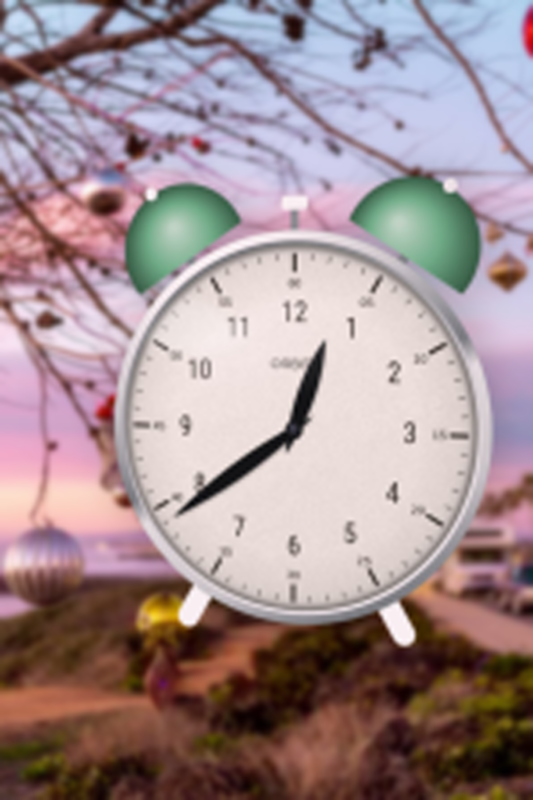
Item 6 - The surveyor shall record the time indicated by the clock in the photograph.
12:39
